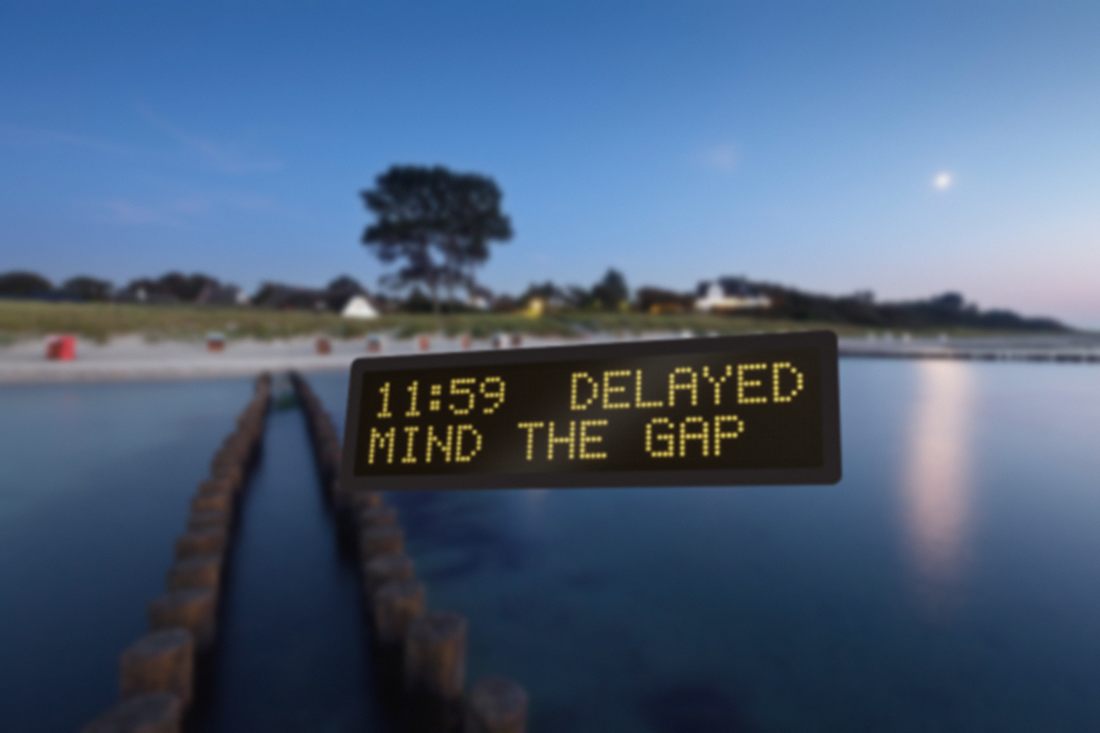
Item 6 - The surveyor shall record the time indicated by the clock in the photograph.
11:59
